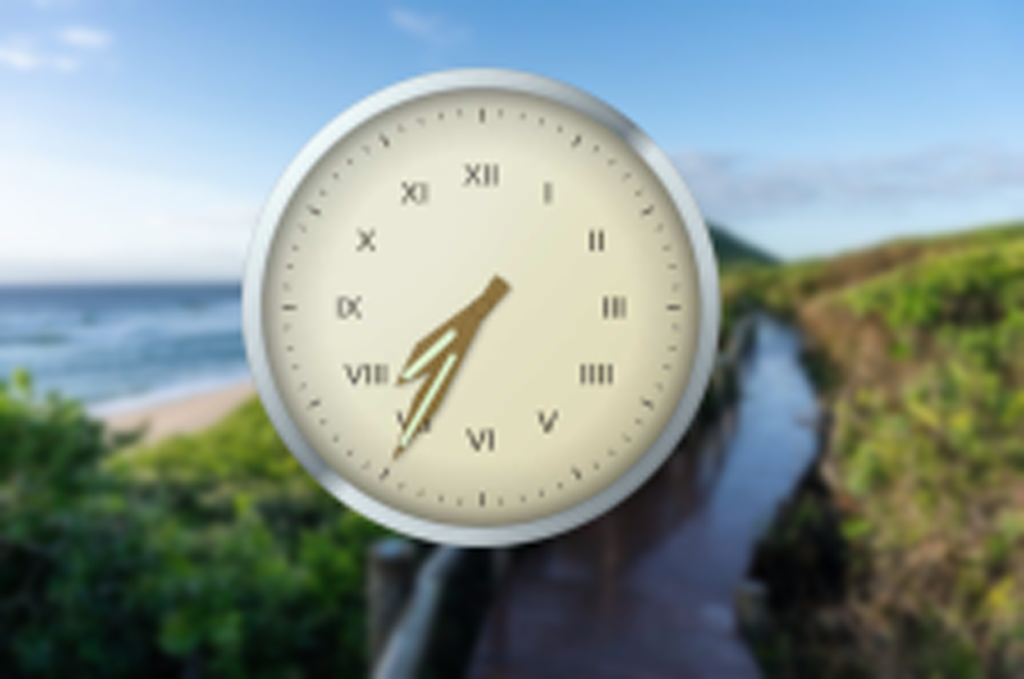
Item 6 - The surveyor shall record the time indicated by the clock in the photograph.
7:35
